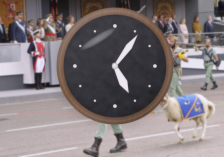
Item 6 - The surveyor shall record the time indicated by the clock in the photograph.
5:06
